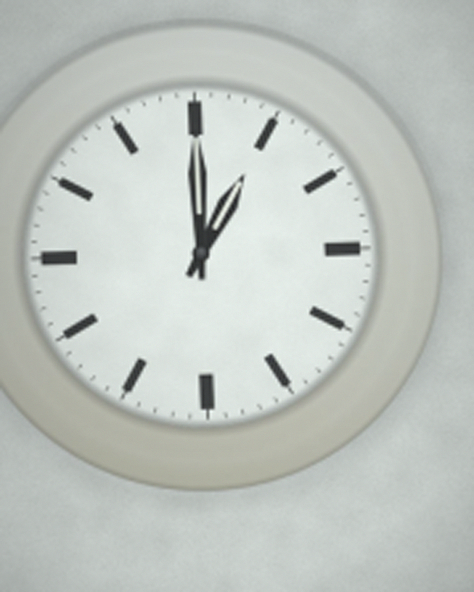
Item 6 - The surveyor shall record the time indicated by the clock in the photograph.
1:00
